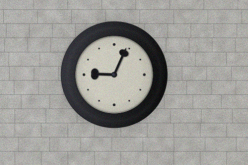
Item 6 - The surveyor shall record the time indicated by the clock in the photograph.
9:04
